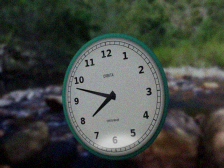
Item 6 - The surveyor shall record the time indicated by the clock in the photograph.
7:48
